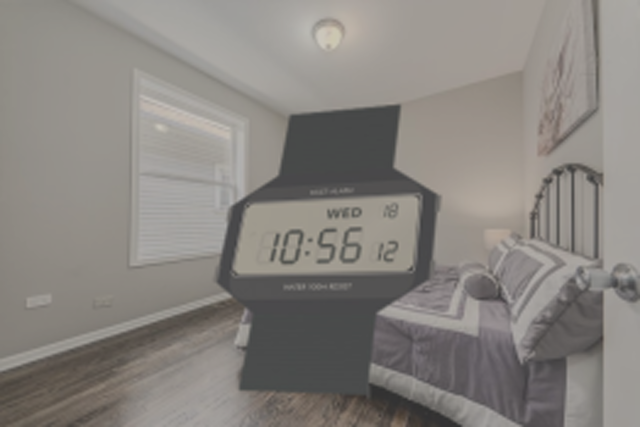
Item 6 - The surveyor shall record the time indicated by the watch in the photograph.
10:56:12
